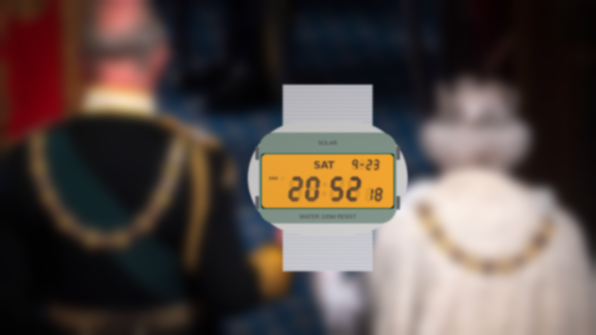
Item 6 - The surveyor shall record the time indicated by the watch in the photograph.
20:52:18
